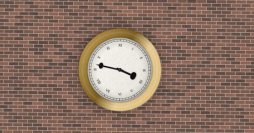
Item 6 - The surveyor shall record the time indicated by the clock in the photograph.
3:47
